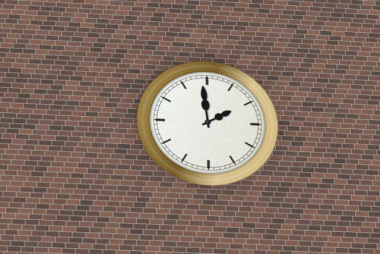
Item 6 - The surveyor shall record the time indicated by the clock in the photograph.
1:59
